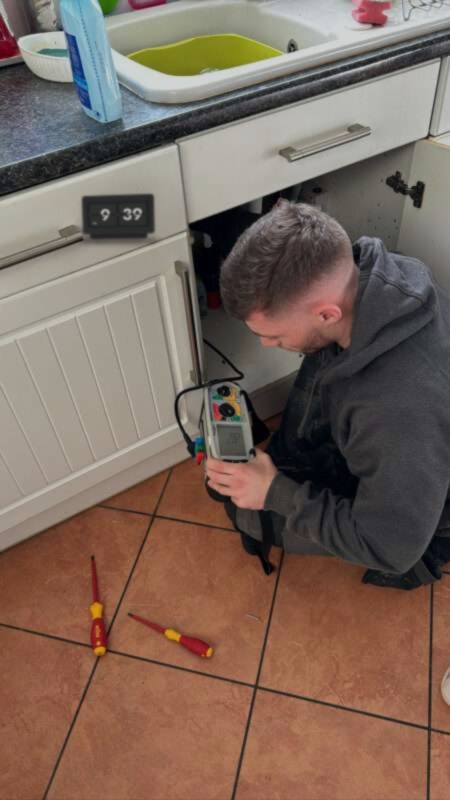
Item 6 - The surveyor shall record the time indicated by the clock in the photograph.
9:39
